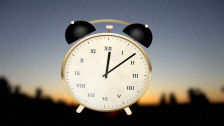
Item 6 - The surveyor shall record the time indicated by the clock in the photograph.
12:08
